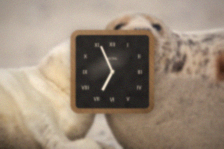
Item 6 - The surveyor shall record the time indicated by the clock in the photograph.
6:56
